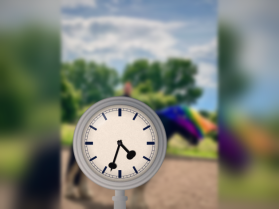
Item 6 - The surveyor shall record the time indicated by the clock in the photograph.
4:33
